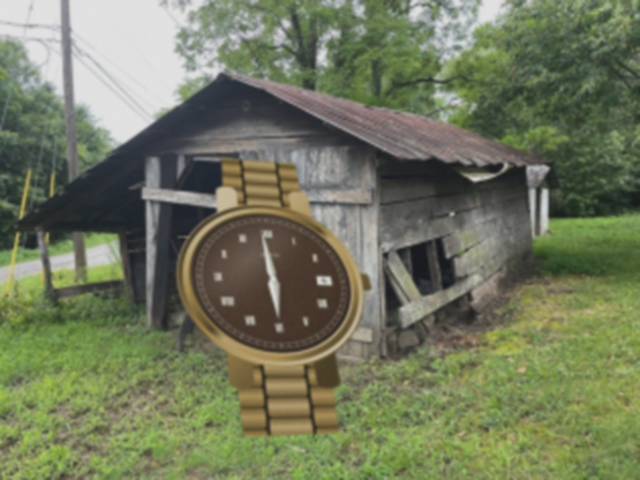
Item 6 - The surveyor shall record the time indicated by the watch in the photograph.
5:59
